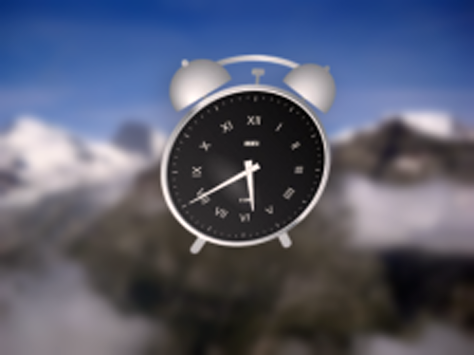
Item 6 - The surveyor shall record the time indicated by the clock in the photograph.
5:40
